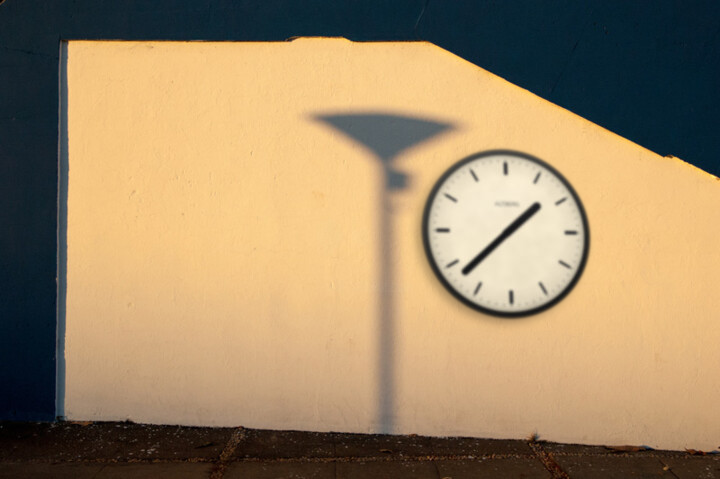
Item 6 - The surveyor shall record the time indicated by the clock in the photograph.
1:38
